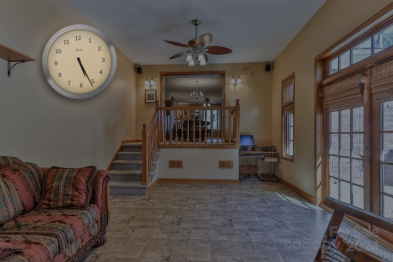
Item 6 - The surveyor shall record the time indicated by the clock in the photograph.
5:26
